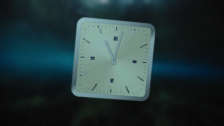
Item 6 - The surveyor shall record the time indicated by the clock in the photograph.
11:02
